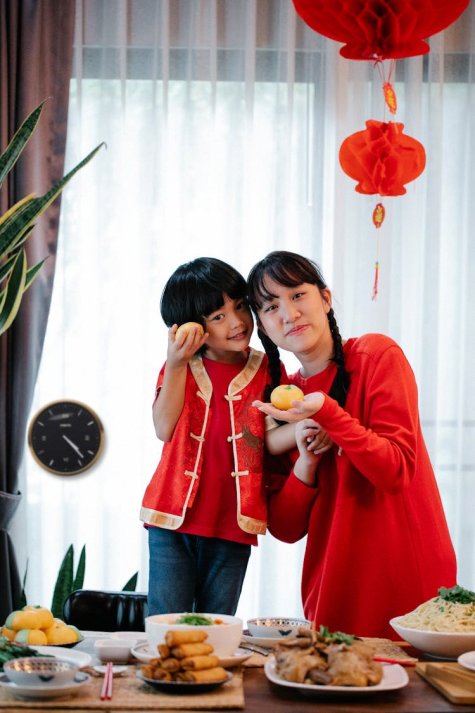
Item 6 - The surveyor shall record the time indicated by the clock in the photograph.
4:23
